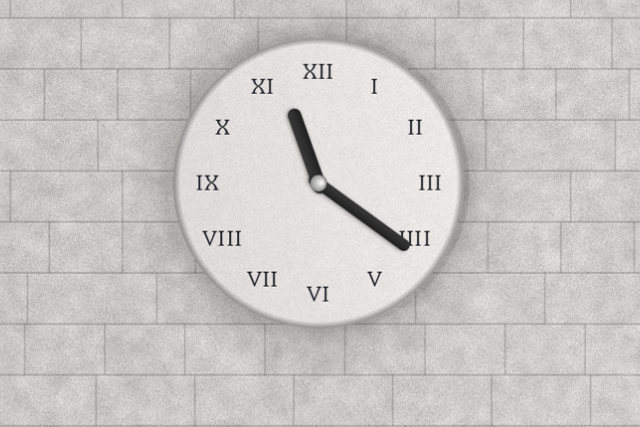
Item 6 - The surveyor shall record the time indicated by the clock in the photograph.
11:21
